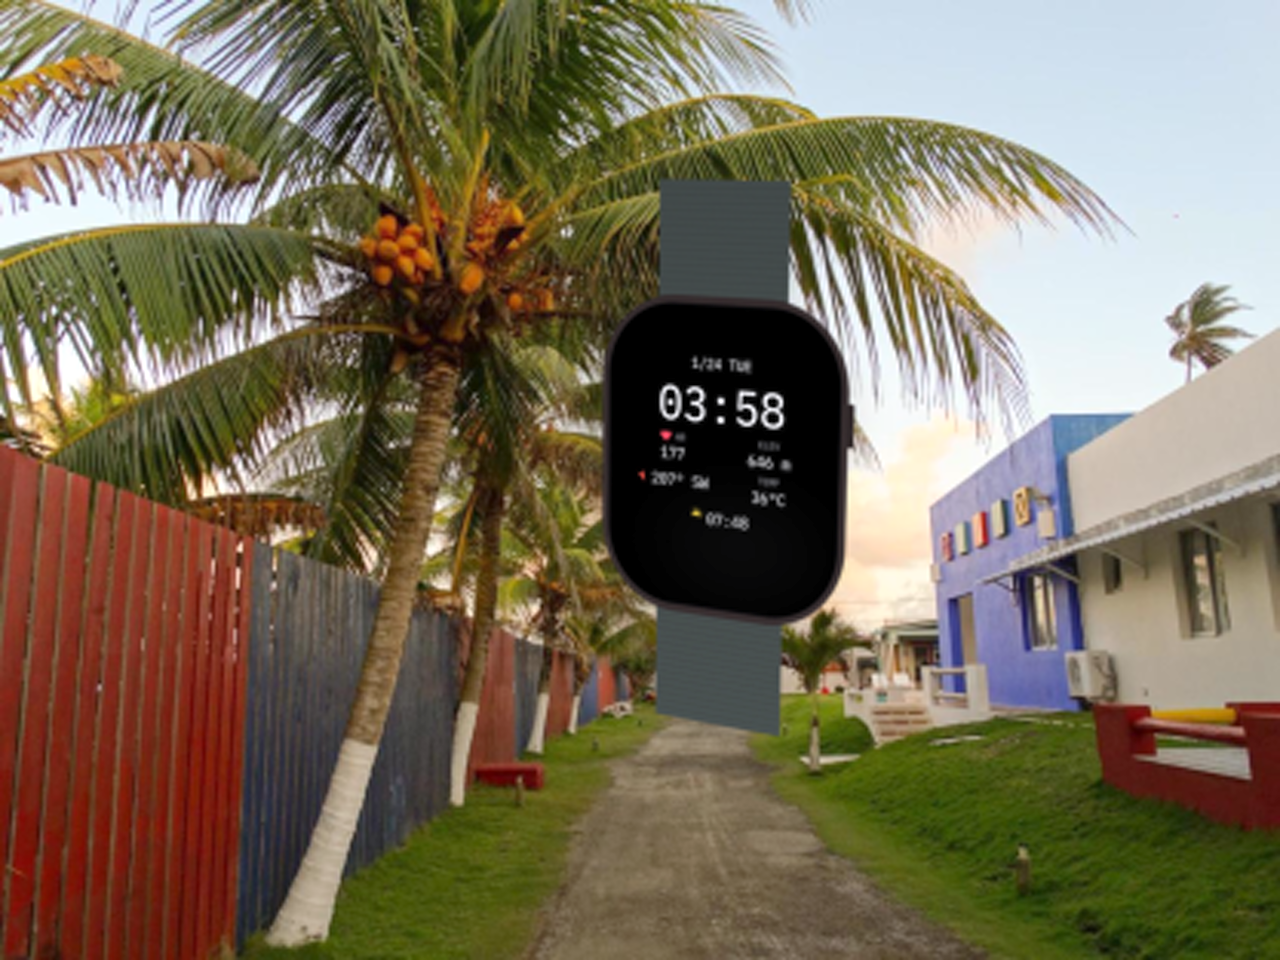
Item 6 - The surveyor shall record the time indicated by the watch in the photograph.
3:58
